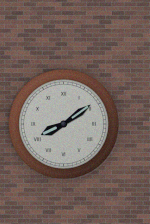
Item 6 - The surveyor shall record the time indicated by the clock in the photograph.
8:09
